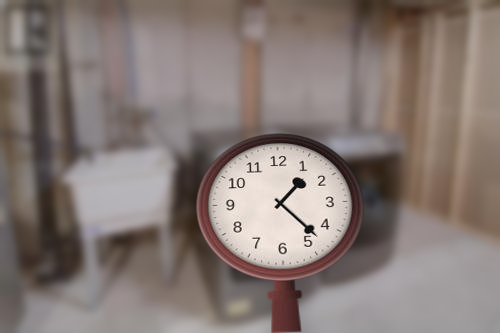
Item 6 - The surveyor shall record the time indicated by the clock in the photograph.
1:23
